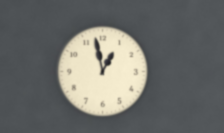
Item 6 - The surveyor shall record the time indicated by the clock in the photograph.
12:58
